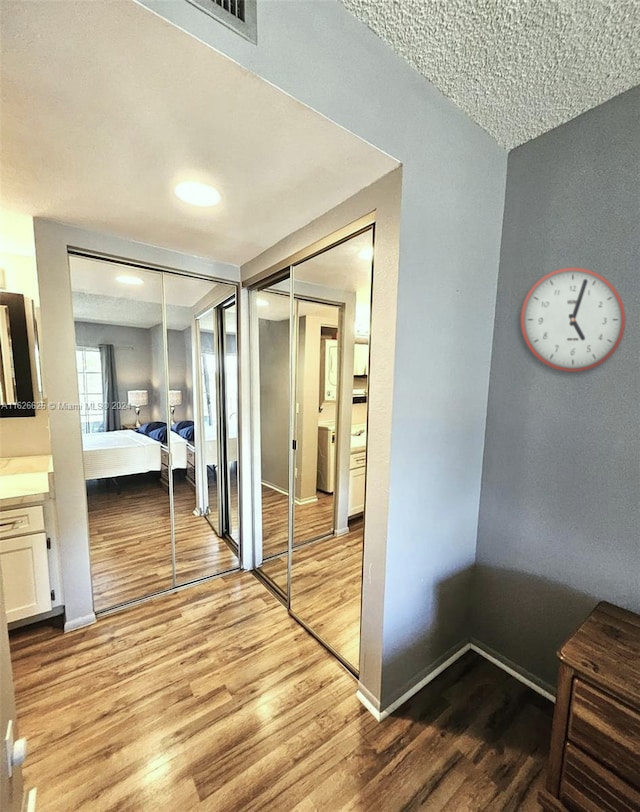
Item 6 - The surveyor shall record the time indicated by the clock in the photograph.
5:03
